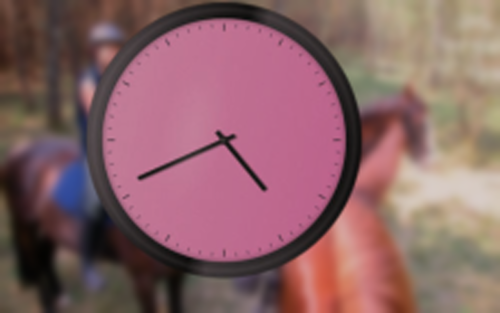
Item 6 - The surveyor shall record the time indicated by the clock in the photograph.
4:41
